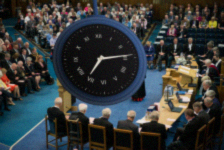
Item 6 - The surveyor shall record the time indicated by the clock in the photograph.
7:14
